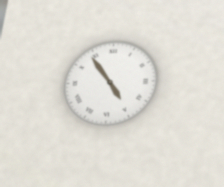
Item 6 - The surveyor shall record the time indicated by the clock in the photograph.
4:54
